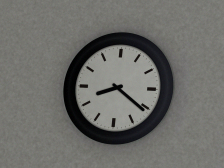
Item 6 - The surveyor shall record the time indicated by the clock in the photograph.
8:21
